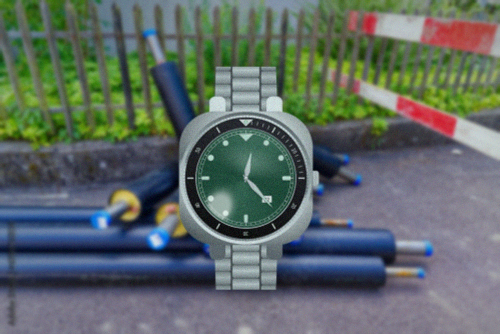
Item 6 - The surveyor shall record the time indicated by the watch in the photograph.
12:23
